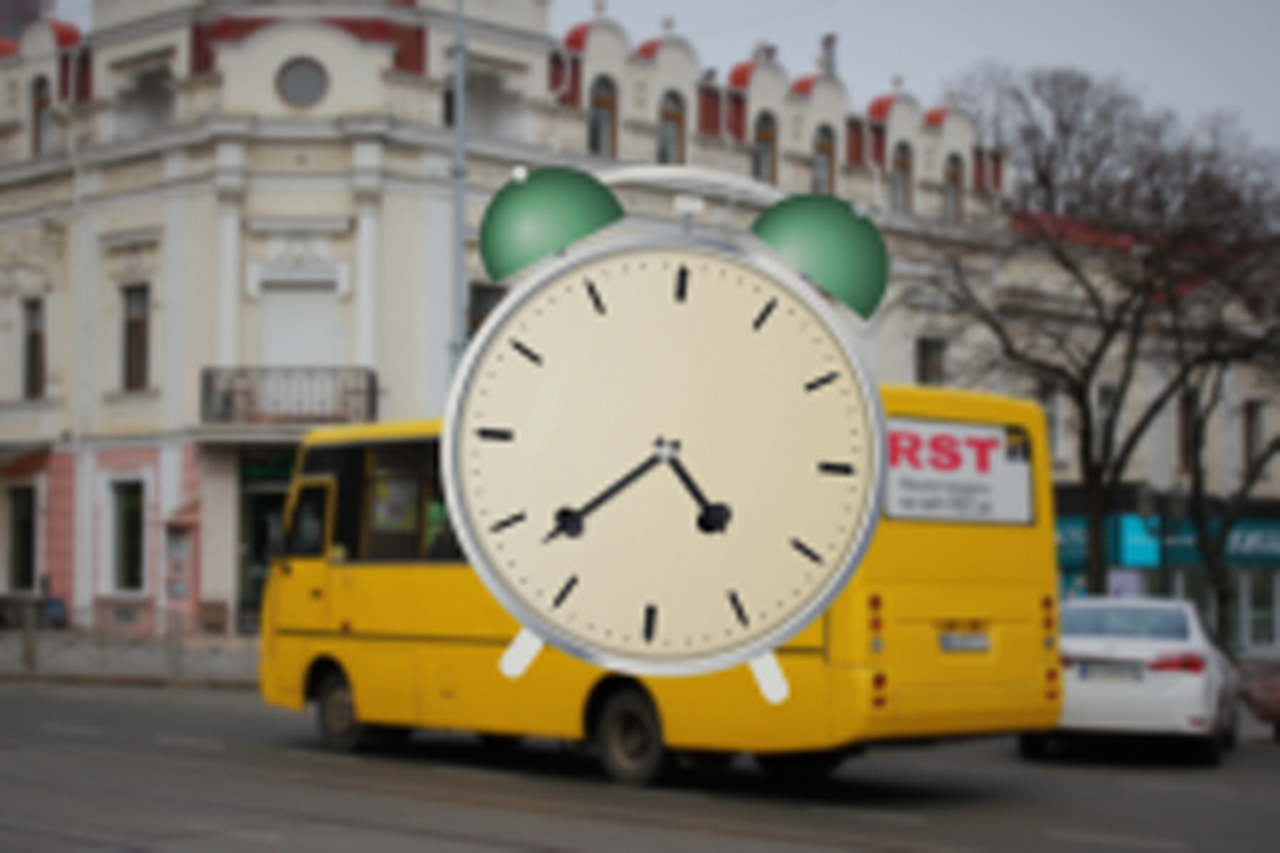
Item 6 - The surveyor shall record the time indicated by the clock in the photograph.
4:38
